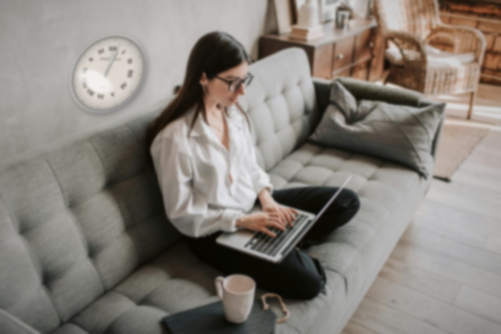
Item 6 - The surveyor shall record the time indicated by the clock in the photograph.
12:02
